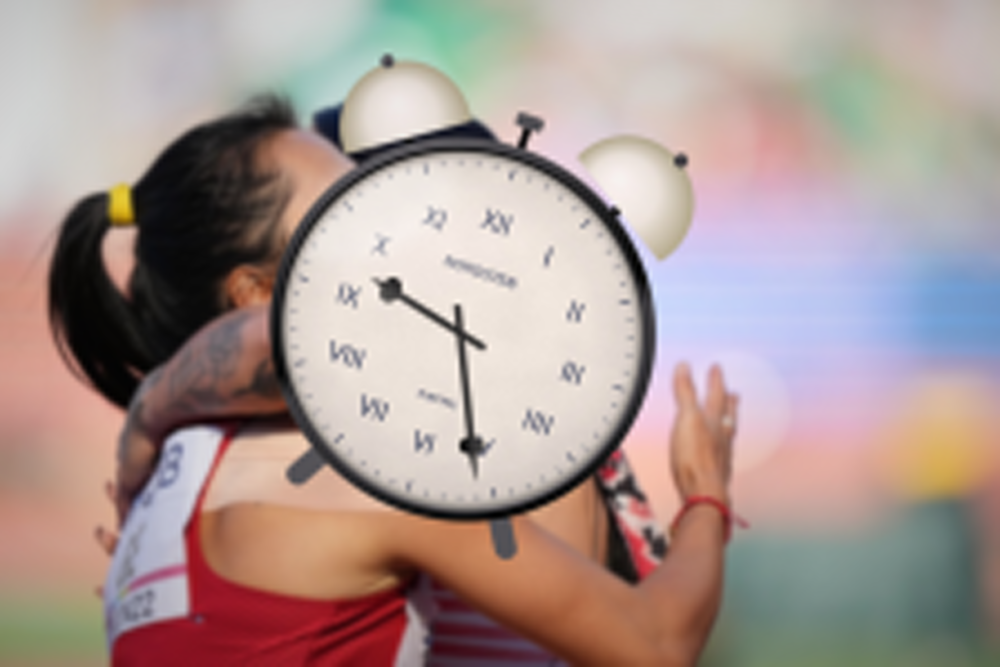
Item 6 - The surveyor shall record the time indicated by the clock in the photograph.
9:26
